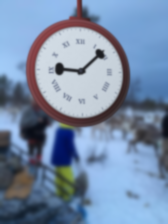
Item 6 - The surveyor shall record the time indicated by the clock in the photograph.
9:08
